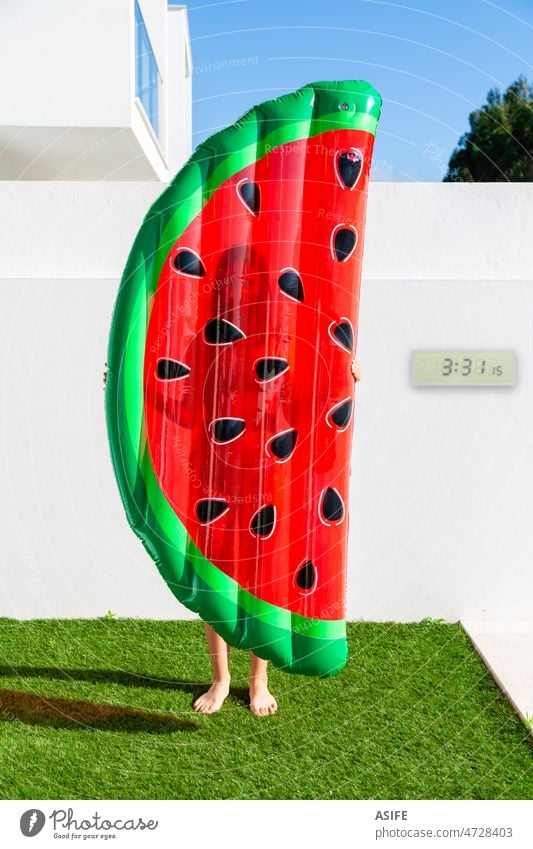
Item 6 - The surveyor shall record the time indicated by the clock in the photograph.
3:31
